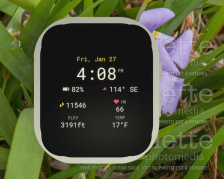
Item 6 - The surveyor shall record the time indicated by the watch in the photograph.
4:08
